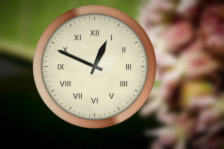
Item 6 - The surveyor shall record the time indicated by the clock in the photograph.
12:49
